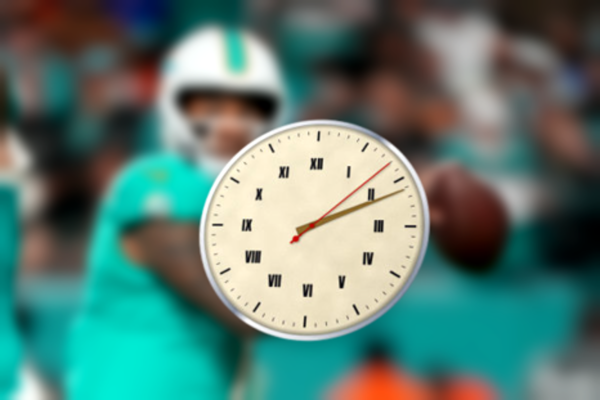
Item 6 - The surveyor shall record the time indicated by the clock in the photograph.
2:11:08
